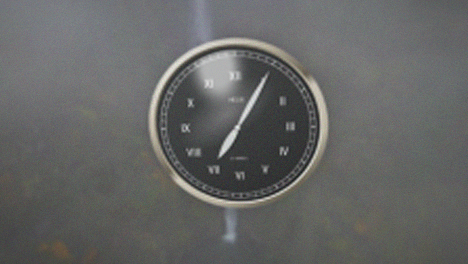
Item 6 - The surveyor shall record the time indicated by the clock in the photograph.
7:05
